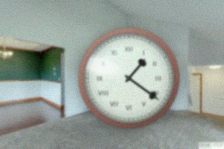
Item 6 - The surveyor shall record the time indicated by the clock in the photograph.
1:21
